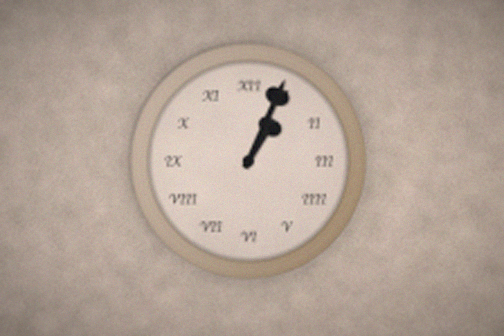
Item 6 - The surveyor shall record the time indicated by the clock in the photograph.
1:04
